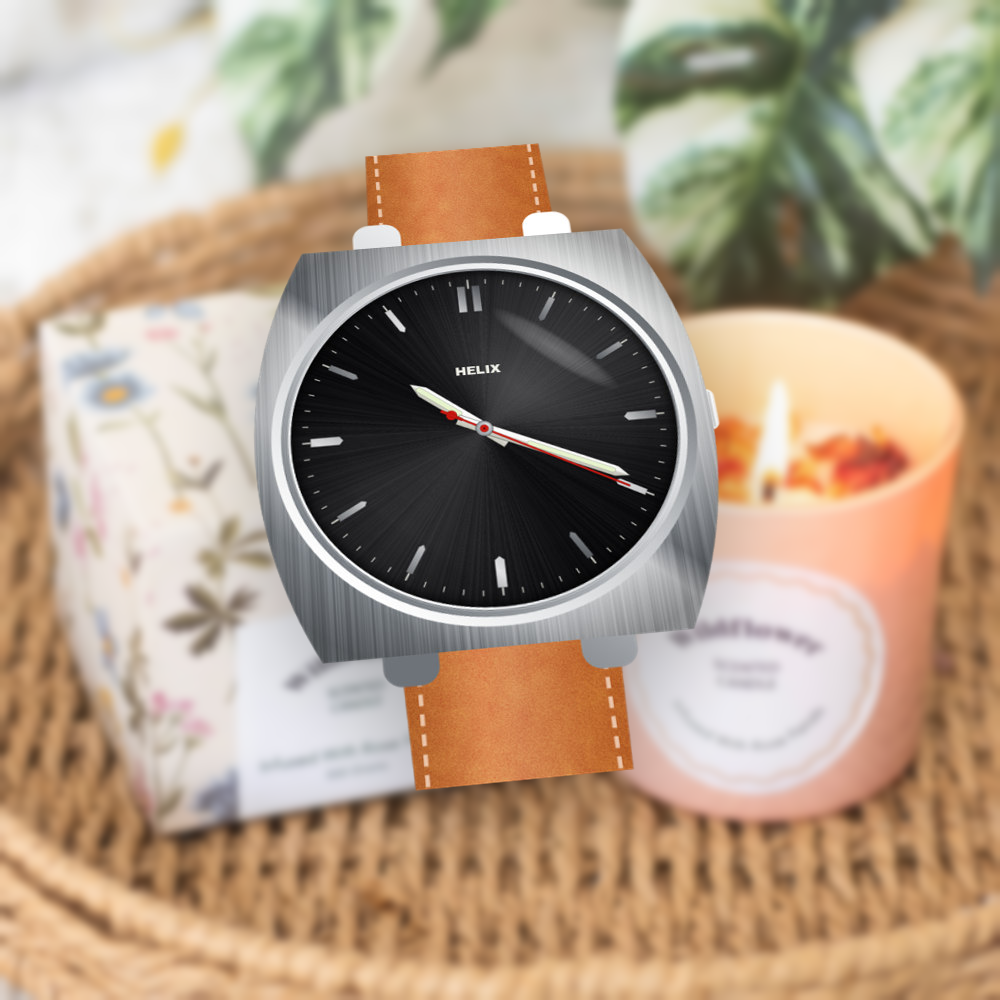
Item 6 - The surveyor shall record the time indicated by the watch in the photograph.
10:19:20
